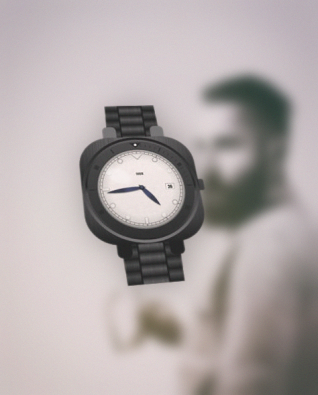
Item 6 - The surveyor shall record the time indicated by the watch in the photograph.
4:44
